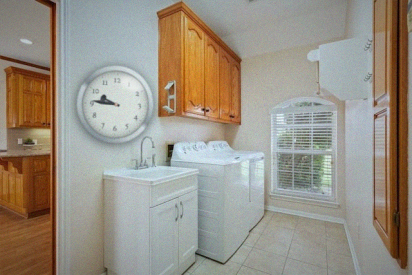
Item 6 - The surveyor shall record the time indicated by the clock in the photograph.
9:46
